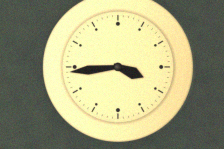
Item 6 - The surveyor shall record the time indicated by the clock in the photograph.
3:44
